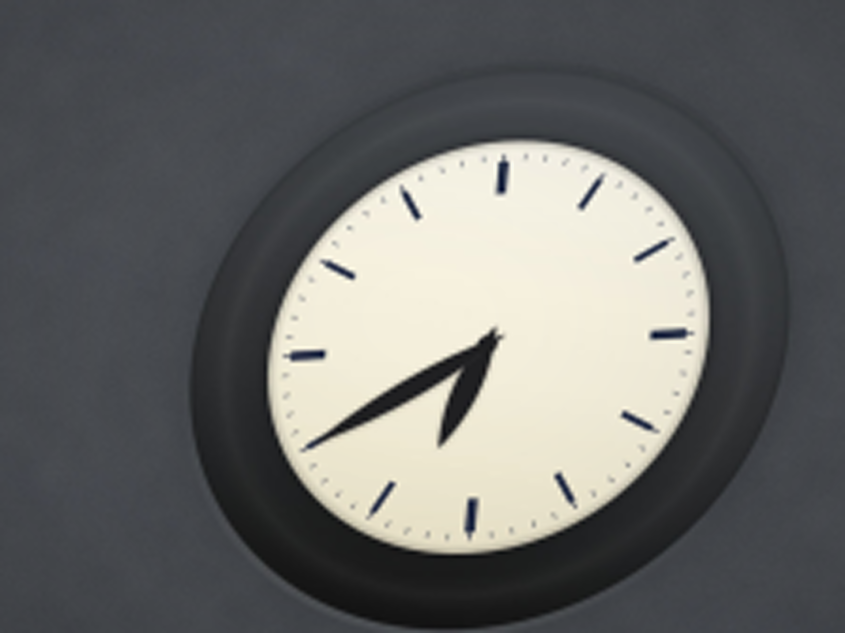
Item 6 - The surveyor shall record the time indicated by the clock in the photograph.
6:40
